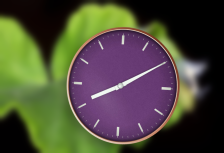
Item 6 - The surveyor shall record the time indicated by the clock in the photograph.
8:10
